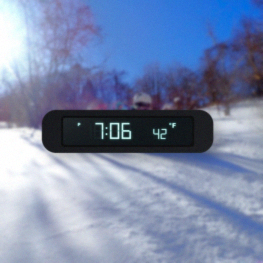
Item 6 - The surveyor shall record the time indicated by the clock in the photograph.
7:06
